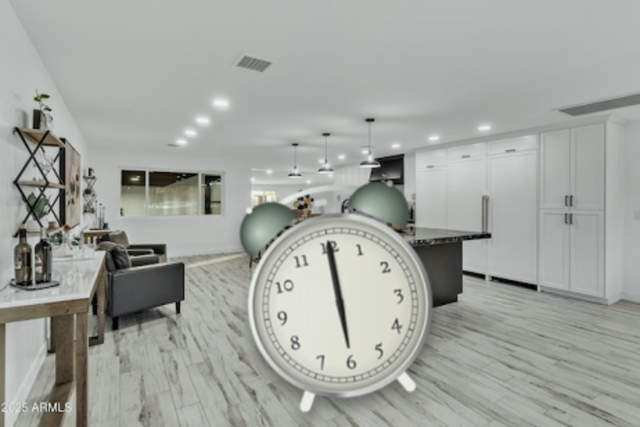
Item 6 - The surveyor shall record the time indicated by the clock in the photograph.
6:00
